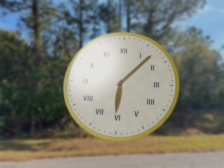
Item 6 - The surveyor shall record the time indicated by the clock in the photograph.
6:07
